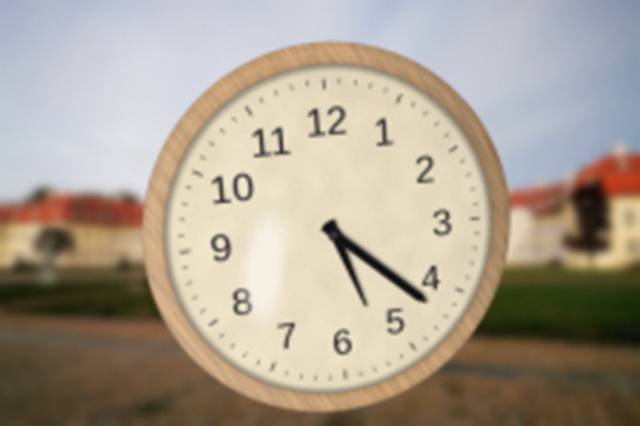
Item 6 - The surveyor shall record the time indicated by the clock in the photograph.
5:22
